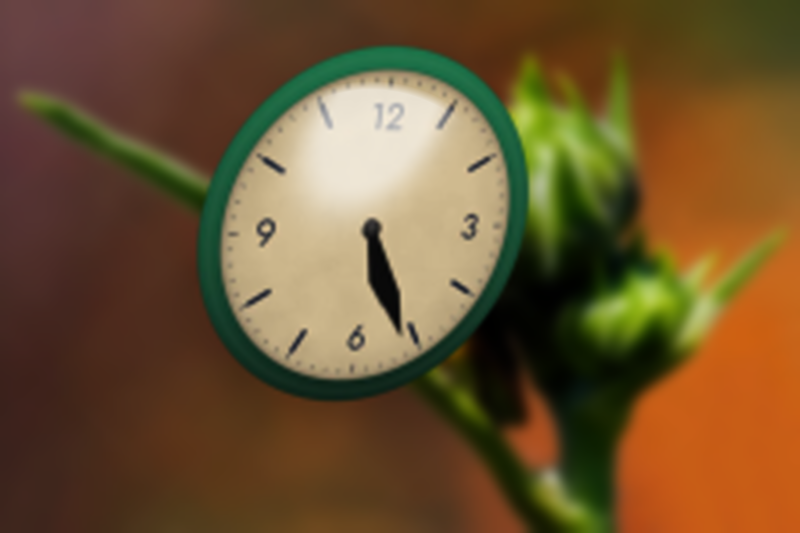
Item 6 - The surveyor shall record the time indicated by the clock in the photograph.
5:26
